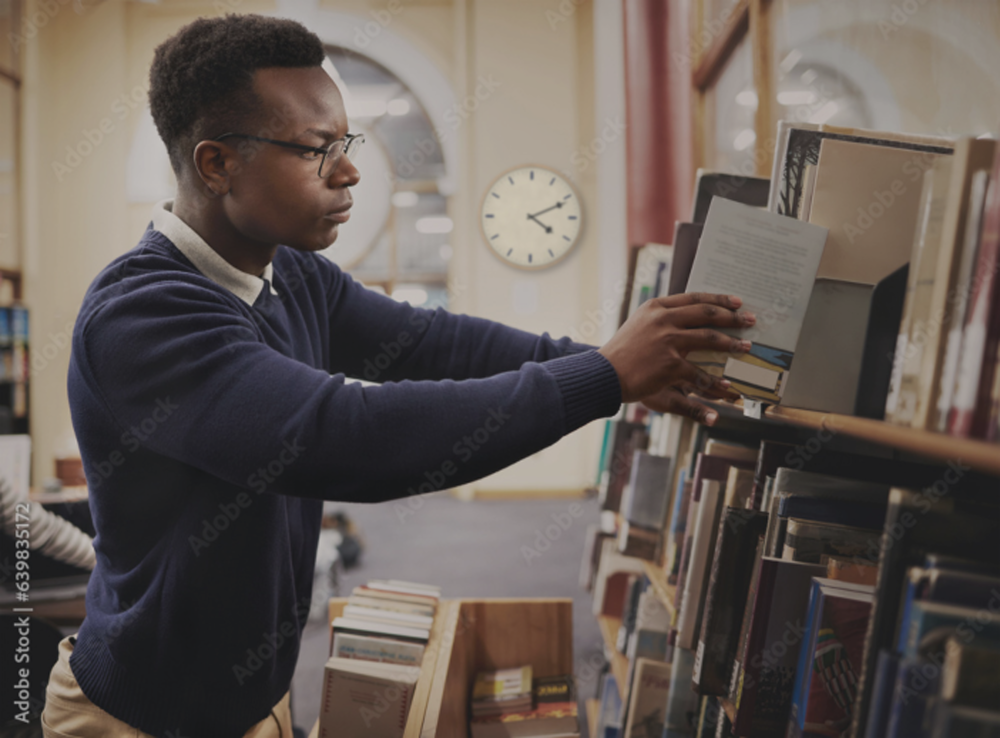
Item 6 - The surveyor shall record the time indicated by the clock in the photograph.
4:11
